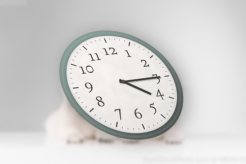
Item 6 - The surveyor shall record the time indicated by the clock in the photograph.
4:15
